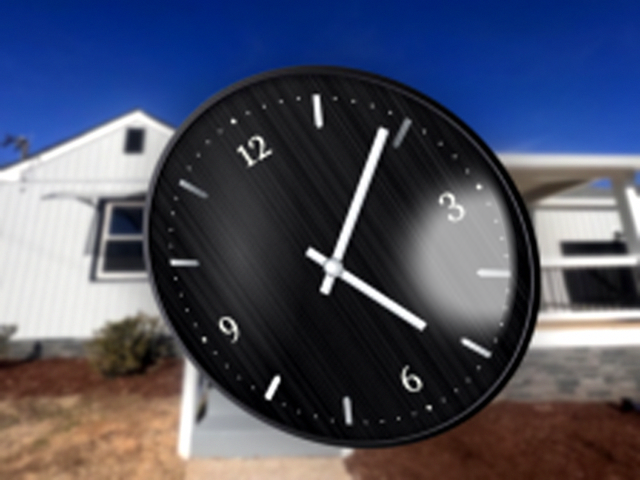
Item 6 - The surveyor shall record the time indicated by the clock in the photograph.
5:09
